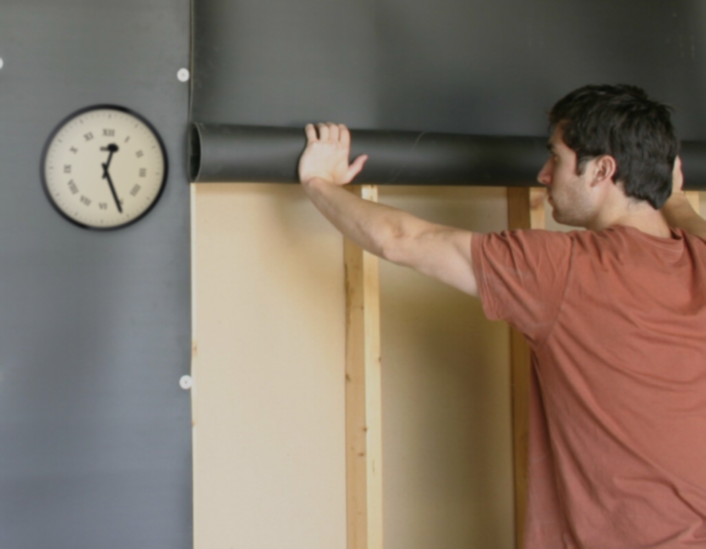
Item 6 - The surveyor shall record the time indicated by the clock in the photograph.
12:26
